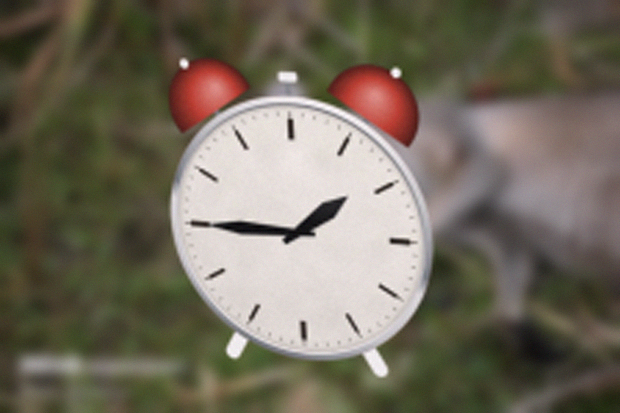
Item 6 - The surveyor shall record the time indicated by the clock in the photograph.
1:45
